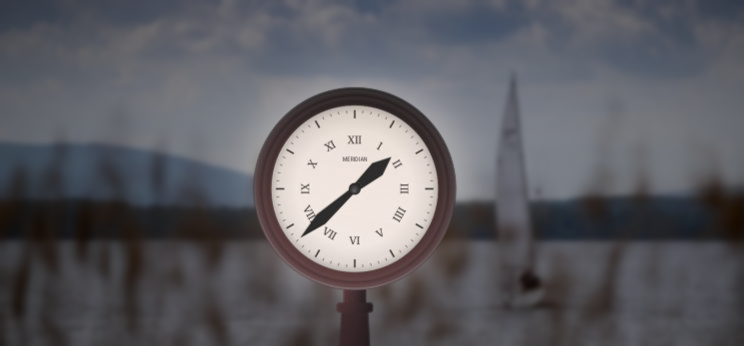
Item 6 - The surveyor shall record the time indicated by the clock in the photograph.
1:38
